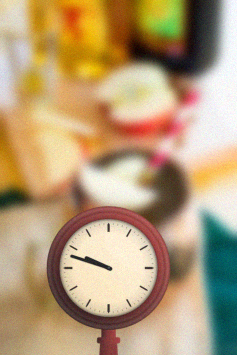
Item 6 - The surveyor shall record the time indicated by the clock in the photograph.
9:48
